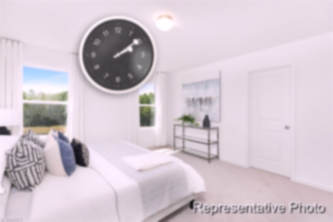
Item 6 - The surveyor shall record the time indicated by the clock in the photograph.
2:09
